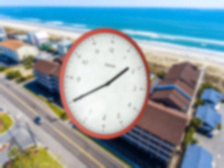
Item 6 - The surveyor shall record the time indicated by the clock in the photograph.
1:40
